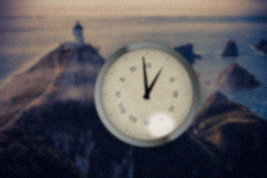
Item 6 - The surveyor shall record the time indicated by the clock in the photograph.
12:59
